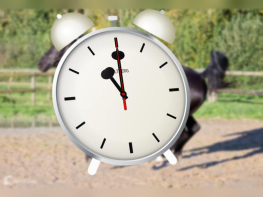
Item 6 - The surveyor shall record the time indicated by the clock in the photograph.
11:00:00
